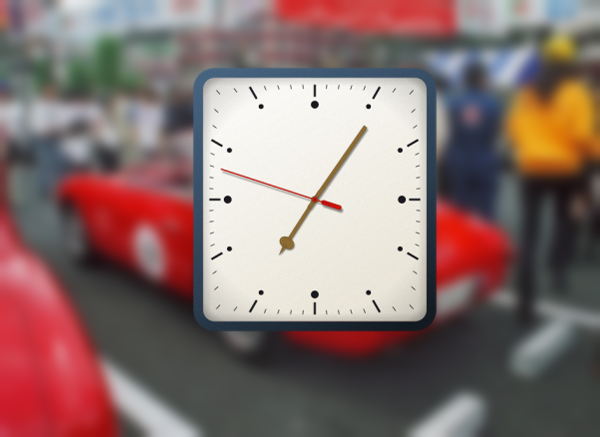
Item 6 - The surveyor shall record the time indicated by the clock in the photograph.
7:05:48
